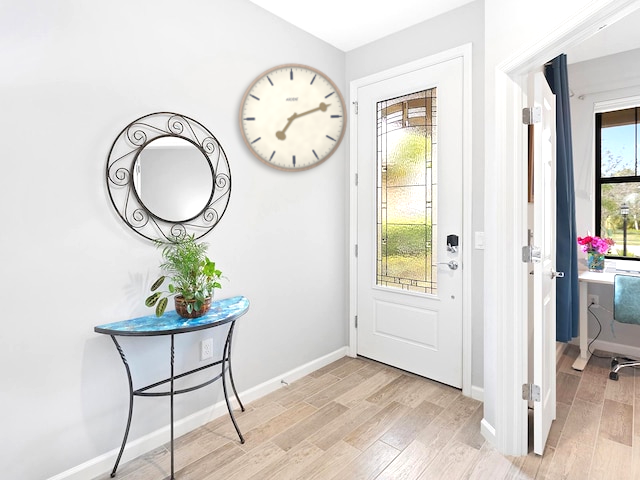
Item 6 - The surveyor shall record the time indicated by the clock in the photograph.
7:12
